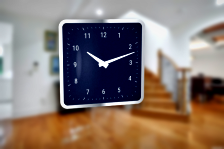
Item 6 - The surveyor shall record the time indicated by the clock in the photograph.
10:12
